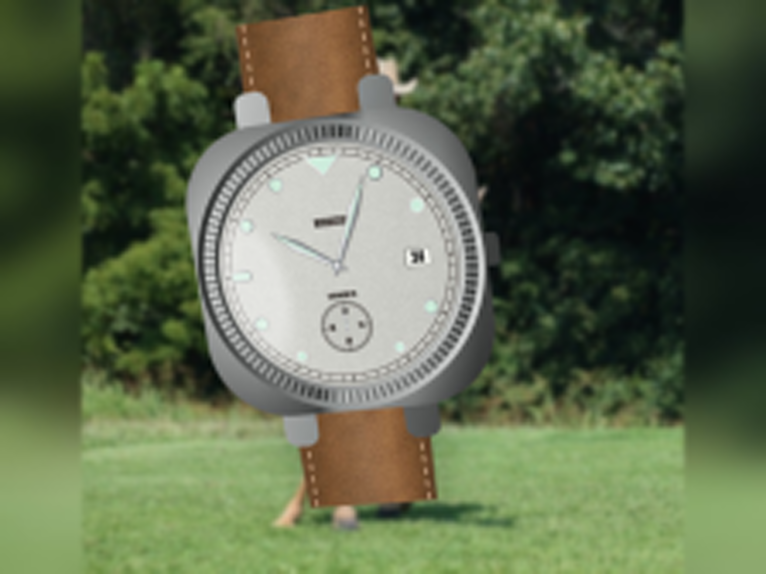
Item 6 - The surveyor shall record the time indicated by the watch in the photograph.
10:04
